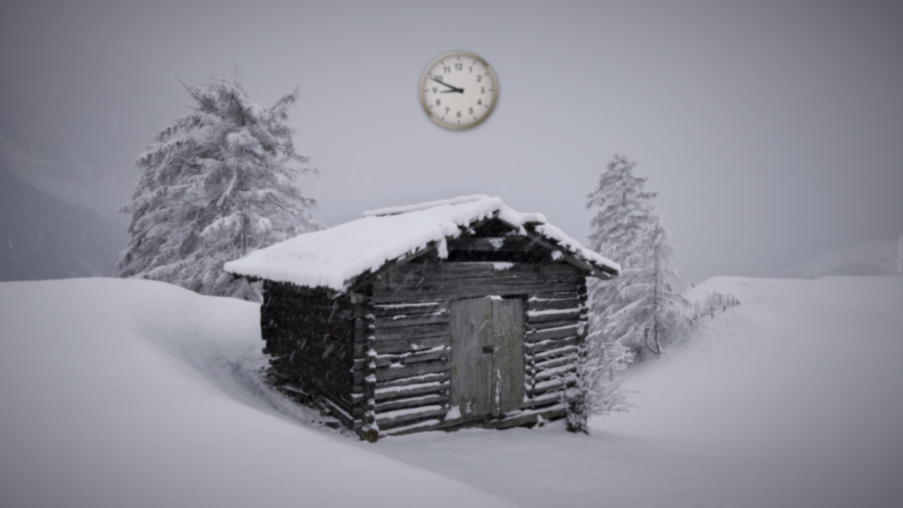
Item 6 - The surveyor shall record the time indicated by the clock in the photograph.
8:49
